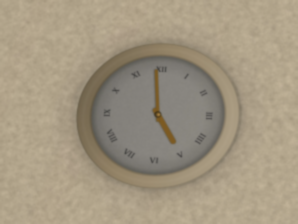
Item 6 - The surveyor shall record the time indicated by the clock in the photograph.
4:59
